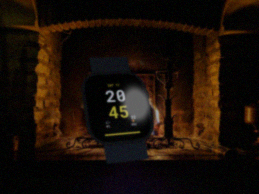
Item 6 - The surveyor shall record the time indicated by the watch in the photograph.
20:45
